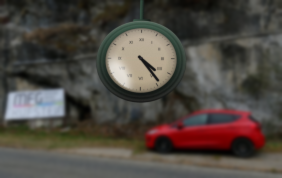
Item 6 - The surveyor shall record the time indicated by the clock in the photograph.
4:24
